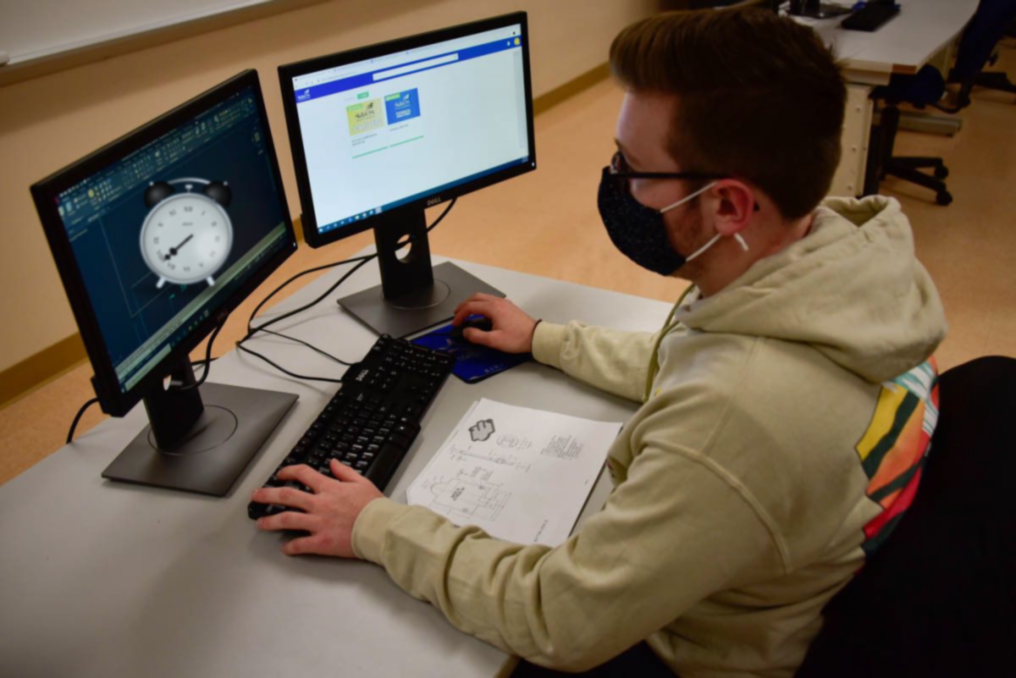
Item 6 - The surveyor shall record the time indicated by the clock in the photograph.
7:38
